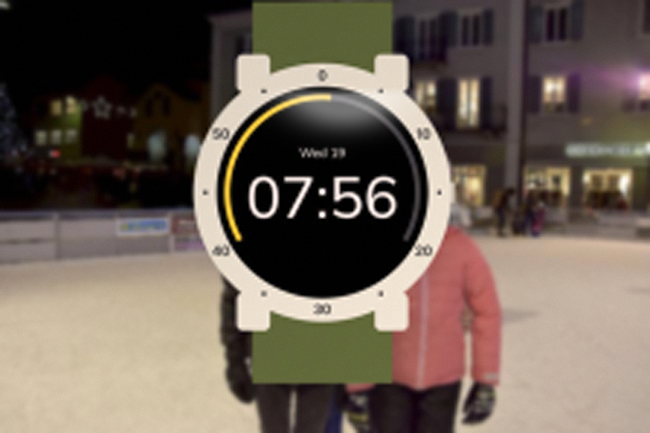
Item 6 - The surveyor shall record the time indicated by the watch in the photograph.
7:56
